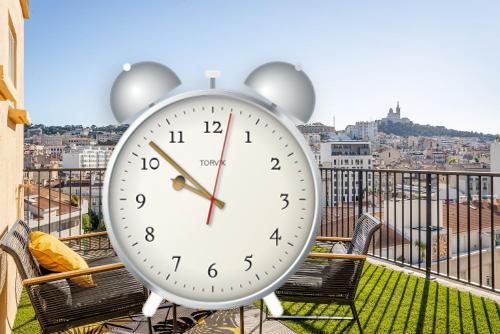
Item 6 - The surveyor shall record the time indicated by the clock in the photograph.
9:52:02
